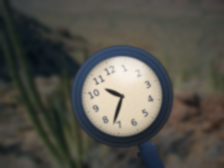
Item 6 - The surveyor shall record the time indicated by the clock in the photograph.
10:37
